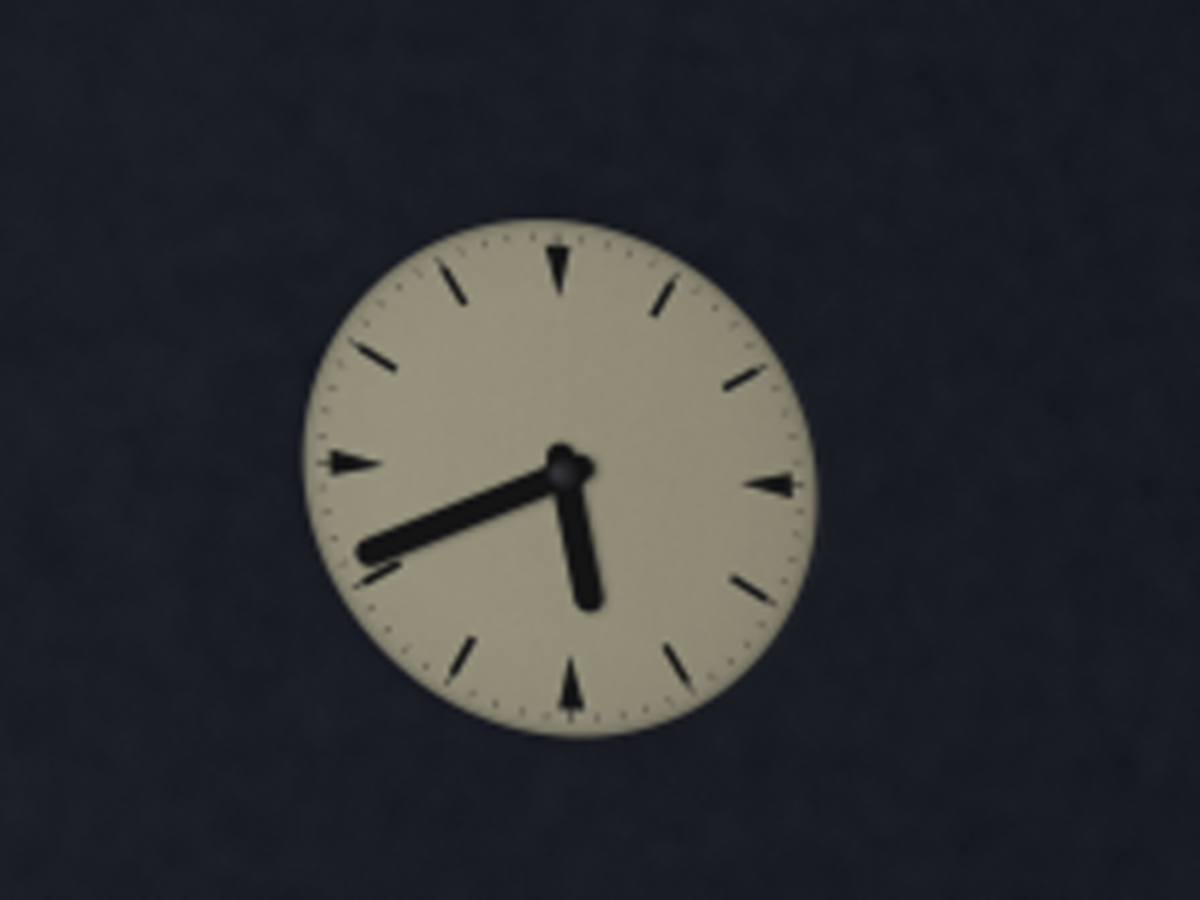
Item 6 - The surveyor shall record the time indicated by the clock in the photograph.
5:41
